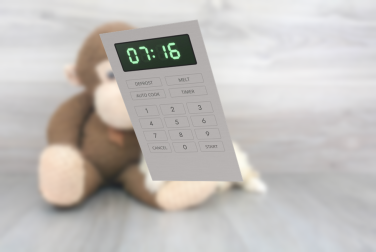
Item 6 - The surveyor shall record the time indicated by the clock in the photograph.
7:16
